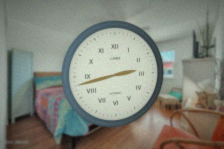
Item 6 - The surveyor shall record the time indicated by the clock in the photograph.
2:43
